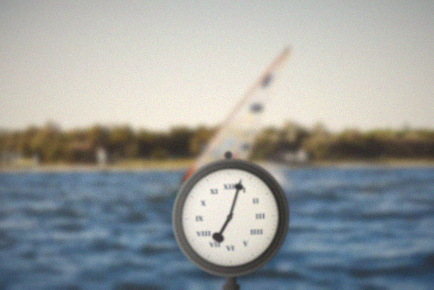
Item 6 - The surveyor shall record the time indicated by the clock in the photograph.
7:03
